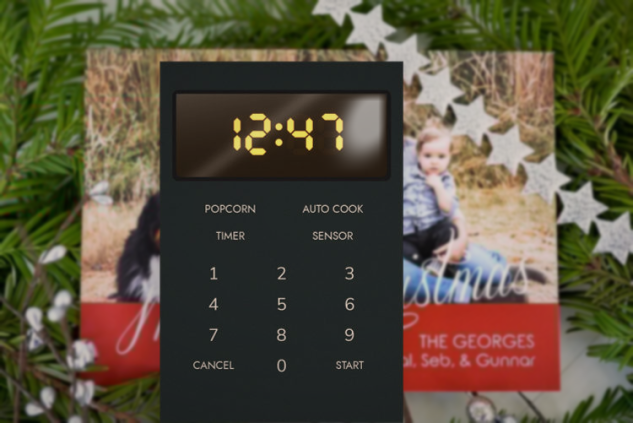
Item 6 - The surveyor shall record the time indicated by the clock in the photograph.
12:47
